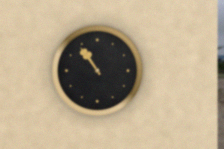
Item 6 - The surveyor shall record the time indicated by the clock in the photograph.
10:54
